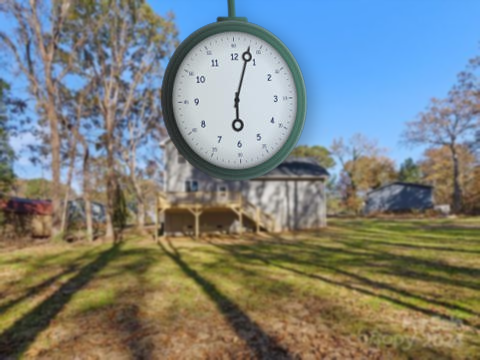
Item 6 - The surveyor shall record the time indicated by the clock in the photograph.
6:03
